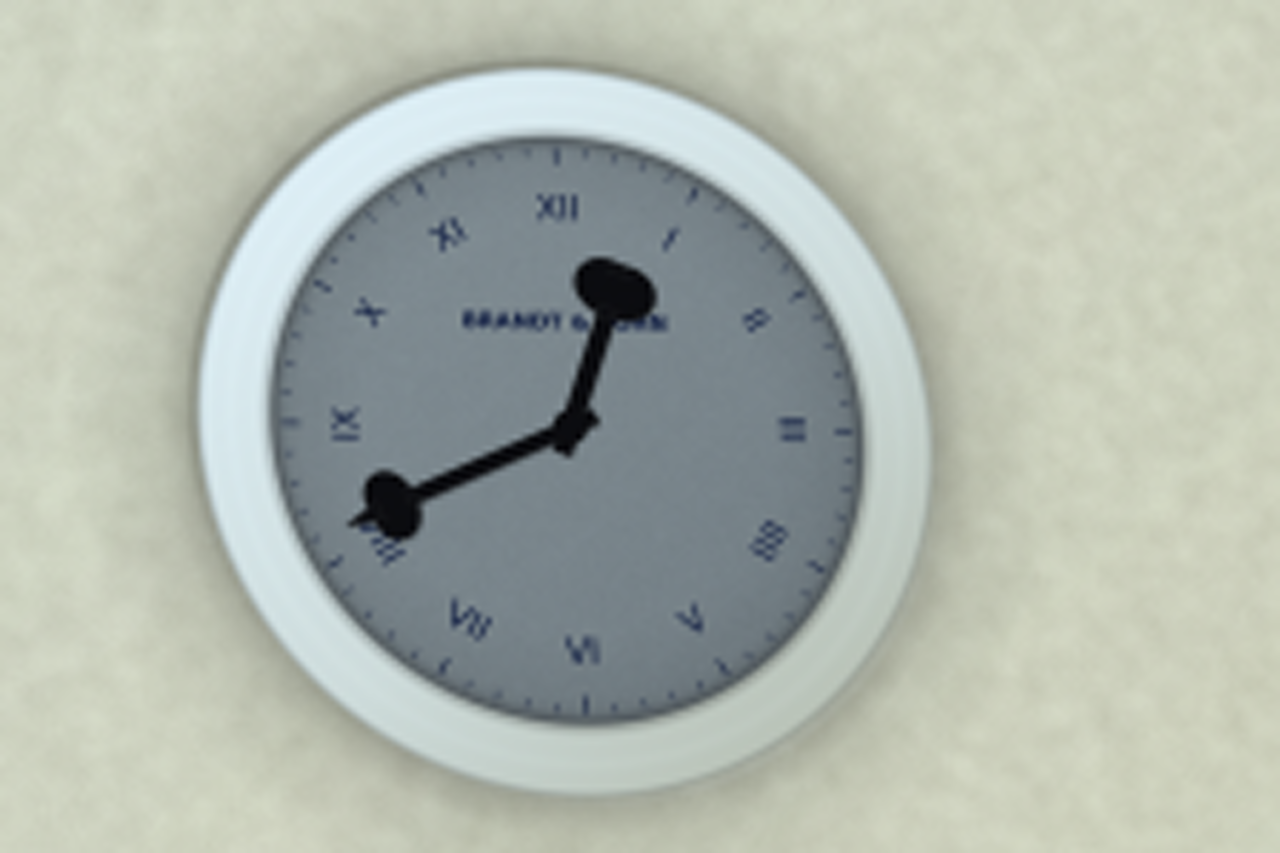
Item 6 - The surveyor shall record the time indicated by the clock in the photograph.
12:41
